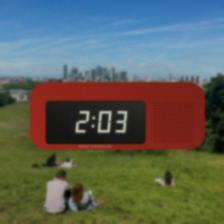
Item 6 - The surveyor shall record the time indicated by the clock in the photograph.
2:03
